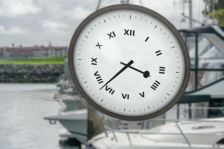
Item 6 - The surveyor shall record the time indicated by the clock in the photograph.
3:37
